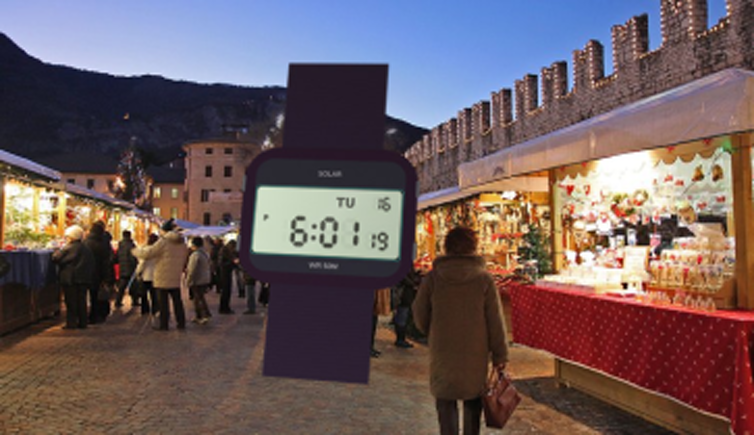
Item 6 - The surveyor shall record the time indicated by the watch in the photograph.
6:01:19
